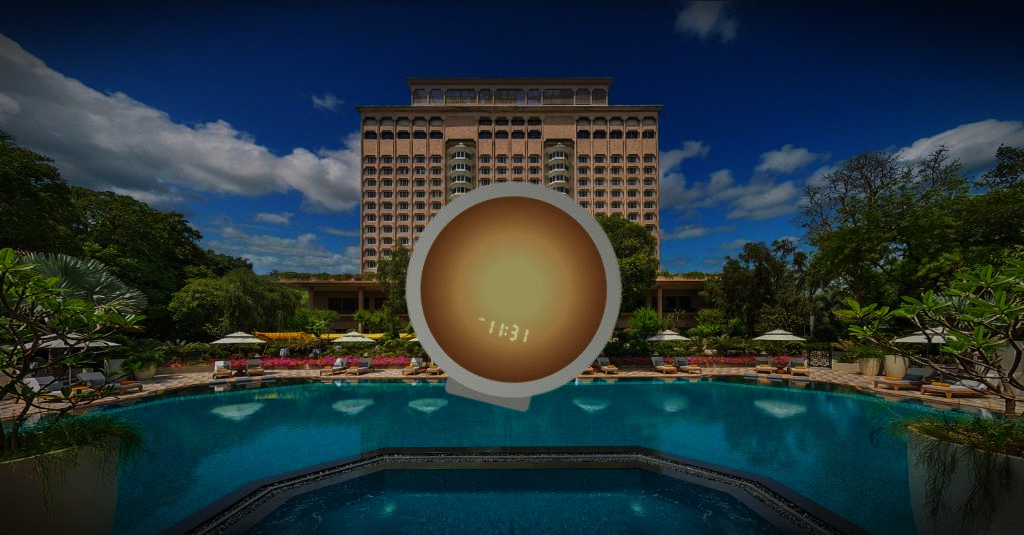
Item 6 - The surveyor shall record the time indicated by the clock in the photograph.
11:31
